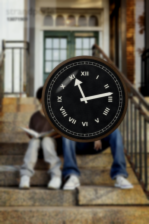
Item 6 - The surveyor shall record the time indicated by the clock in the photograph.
11:13
